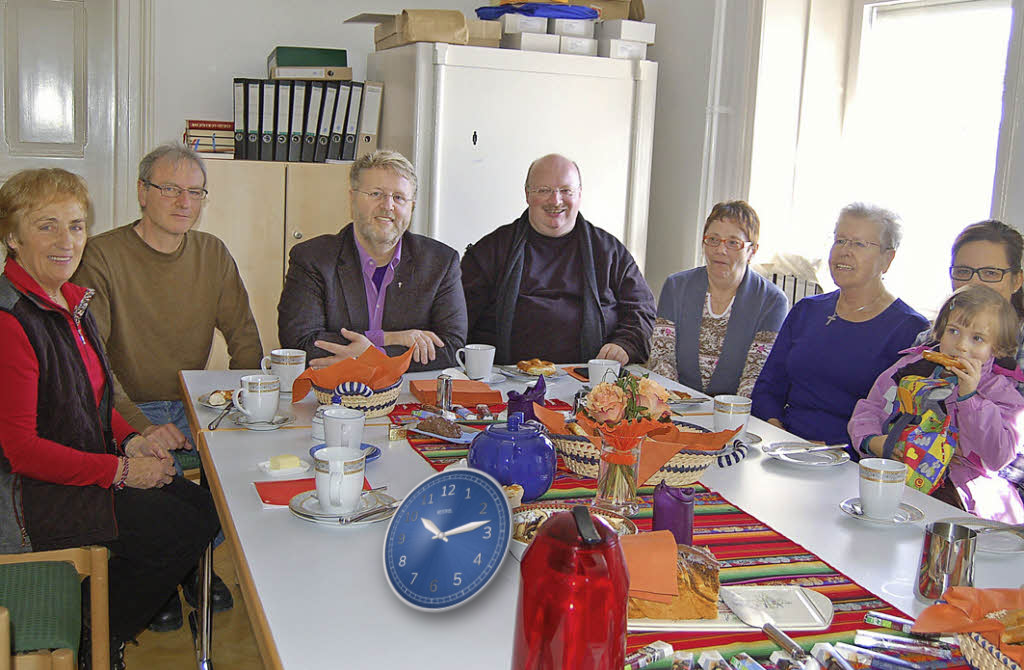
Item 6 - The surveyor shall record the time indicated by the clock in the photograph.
10:13
